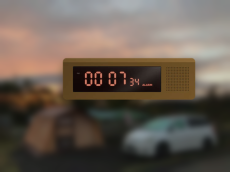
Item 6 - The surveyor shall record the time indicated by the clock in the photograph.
0:07:34
